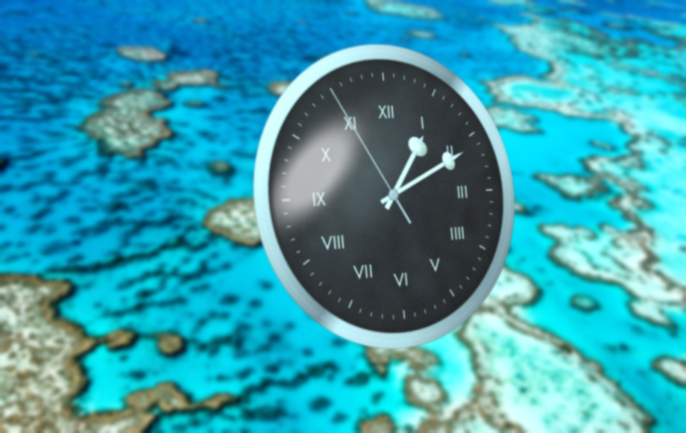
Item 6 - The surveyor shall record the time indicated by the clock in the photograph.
1:10:55
